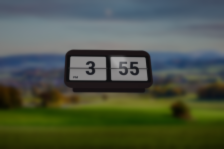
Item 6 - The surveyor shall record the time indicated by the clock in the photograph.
3:55
